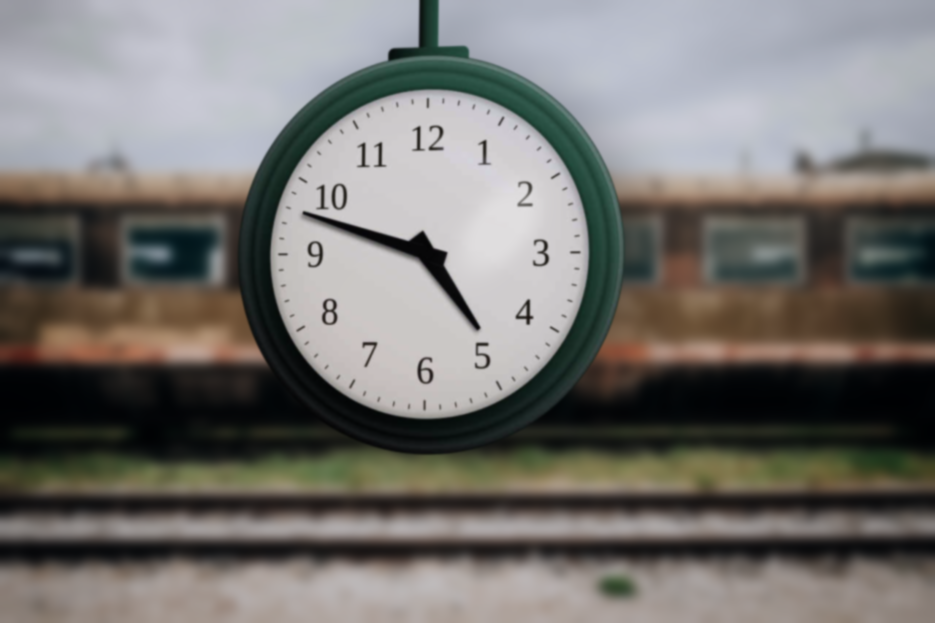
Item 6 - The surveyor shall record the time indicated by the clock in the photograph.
4:48
